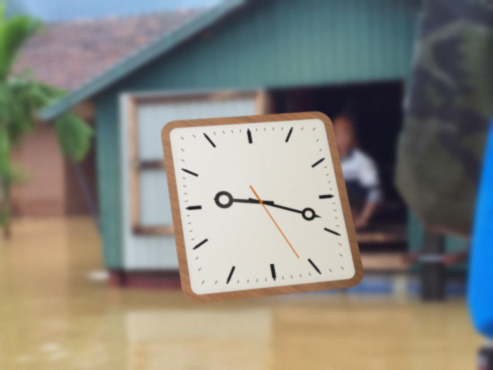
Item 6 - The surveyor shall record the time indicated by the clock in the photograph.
9:18:26
